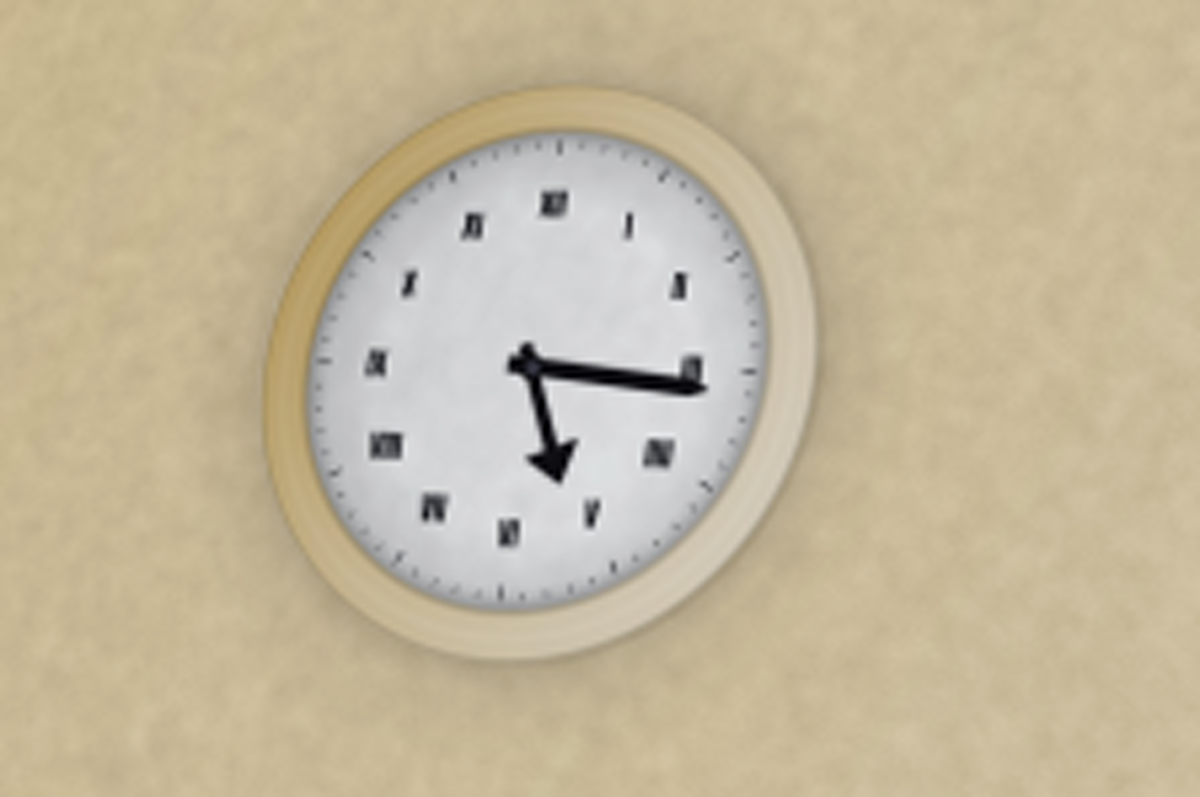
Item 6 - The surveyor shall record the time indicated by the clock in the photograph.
5:16
